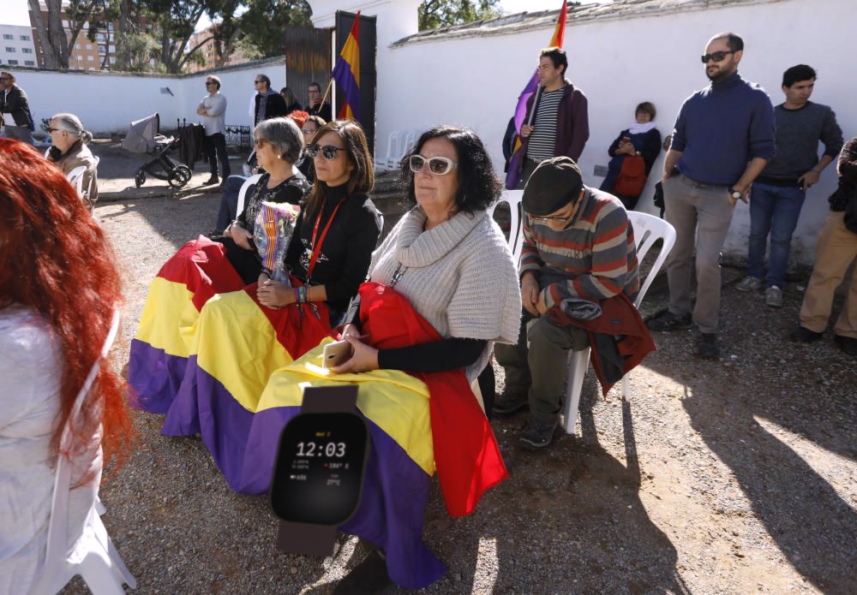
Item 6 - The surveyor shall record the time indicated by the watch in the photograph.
12:03
